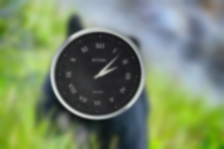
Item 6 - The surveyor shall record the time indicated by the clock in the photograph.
2:07
